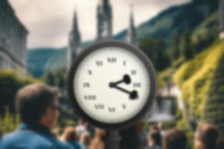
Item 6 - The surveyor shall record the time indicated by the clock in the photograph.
2:19
